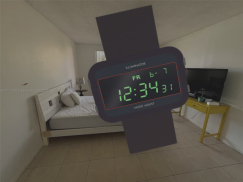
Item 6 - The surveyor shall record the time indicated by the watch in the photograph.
12:34:31
